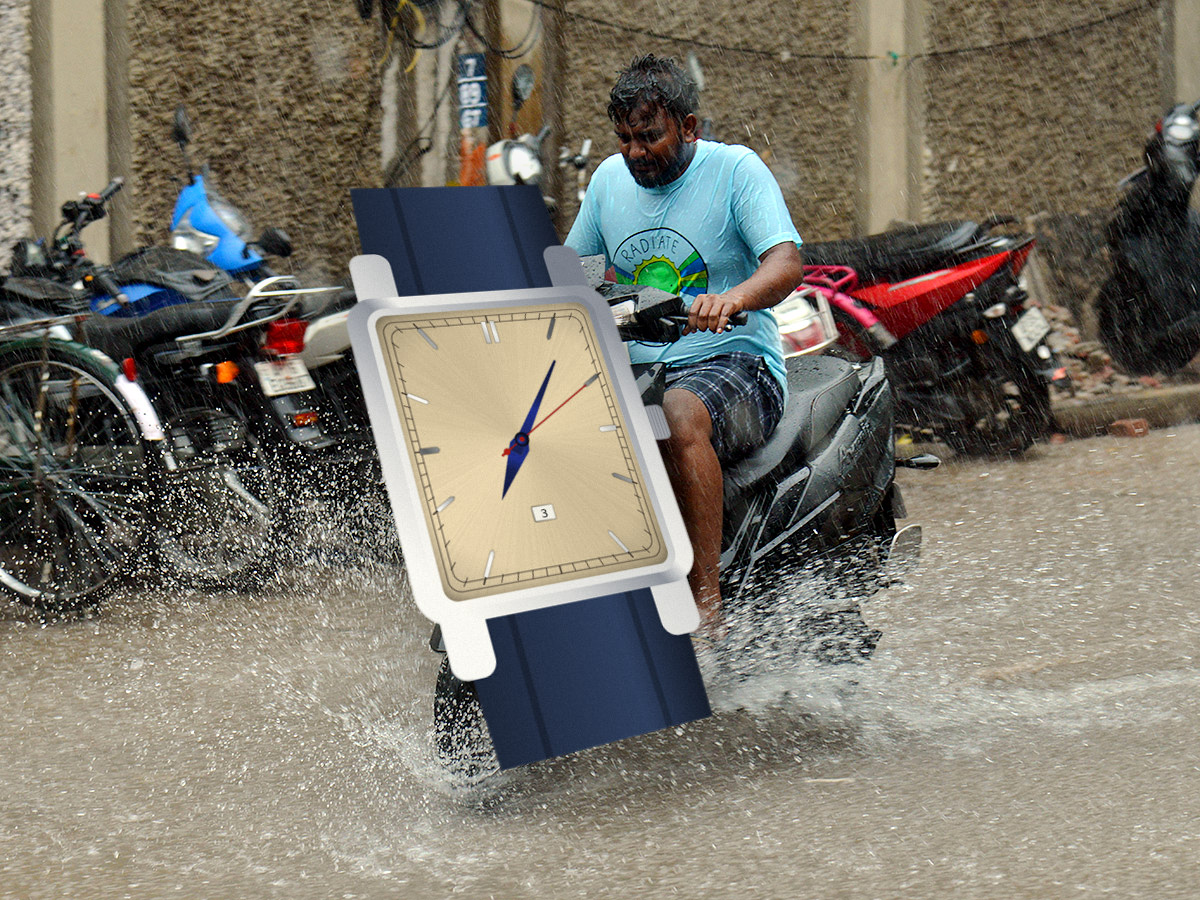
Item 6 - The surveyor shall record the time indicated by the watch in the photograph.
7:06:10
